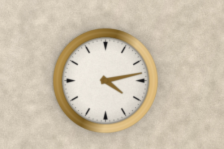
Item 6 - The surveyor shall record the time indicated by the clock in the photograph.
4:13
